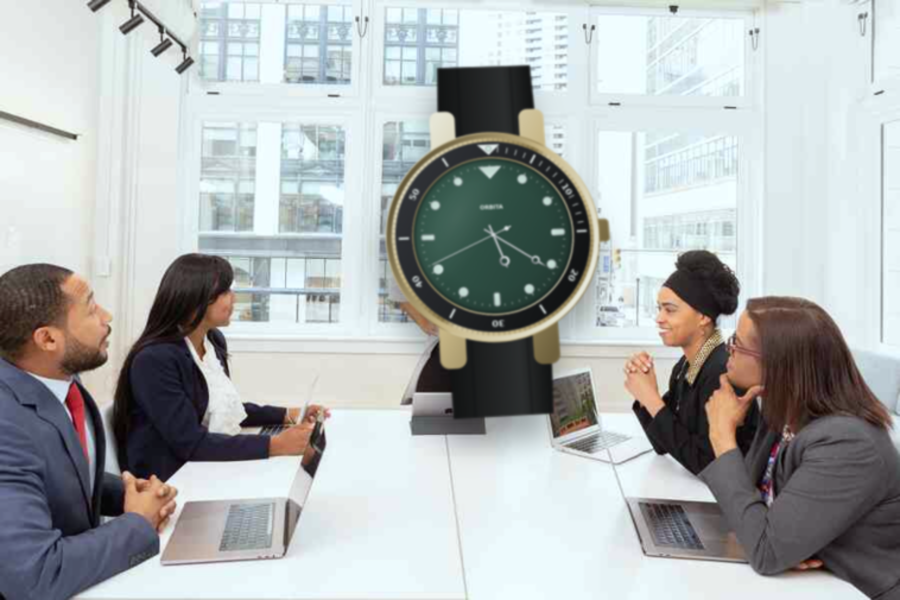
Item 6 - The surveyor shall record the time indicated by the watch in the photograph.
5:20:41
